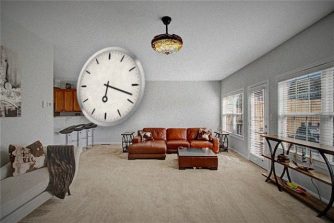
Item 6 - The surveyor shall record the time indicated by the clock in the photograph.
6:18
